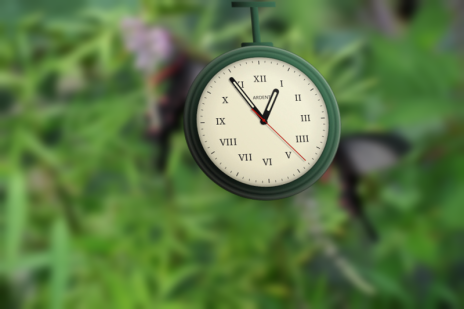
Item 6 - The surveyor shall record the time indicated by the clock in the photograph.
12:54:23
